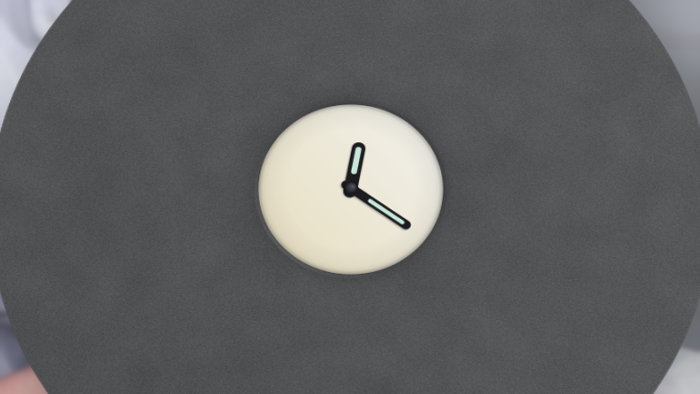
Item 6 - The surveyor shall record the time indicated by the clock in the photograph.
12:21
